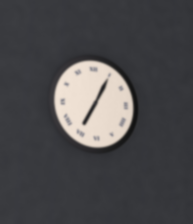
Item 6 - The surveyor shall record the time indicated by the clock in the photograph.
7:05
